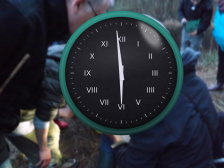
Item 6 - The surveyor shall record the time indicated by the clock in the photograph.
5:59
